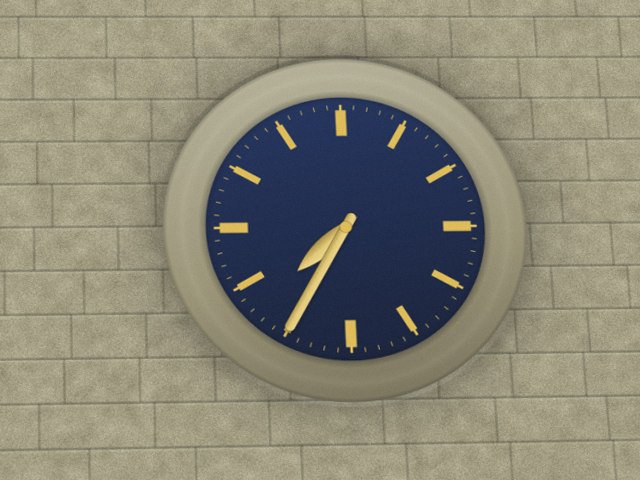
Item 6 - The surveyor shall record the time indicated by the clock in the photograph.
7:35
